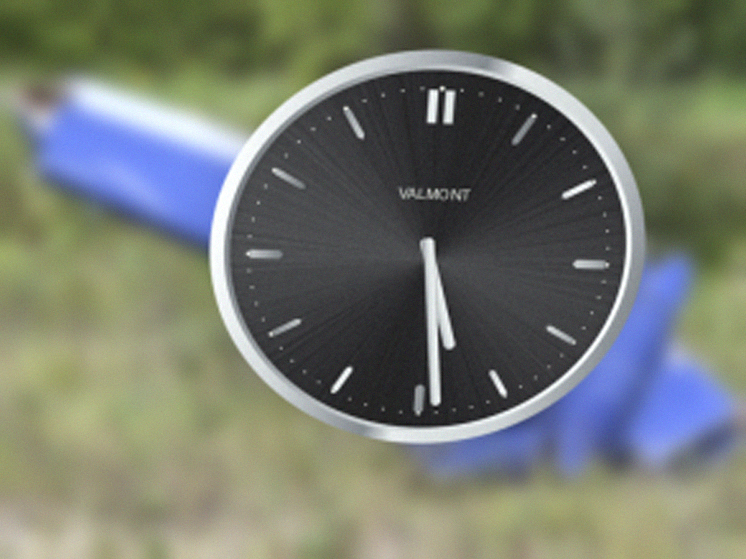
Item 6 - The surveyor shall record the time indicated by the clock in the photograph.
5:29
